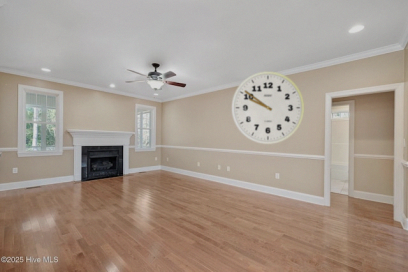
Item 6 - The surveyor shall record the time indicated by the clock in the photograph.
9:51
